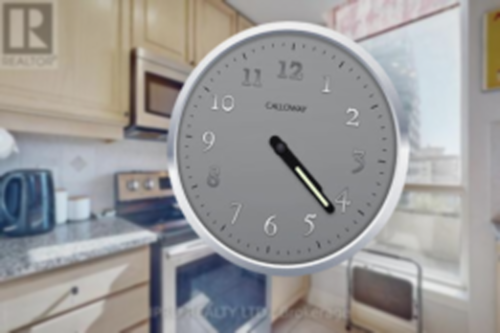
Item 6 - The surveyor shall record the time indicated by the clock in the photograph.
4:22
